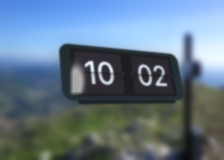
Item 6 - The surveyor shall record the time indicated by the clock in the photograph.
10:02
